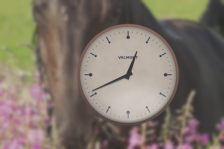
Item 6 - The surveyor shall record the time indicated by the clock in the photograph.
12:41
